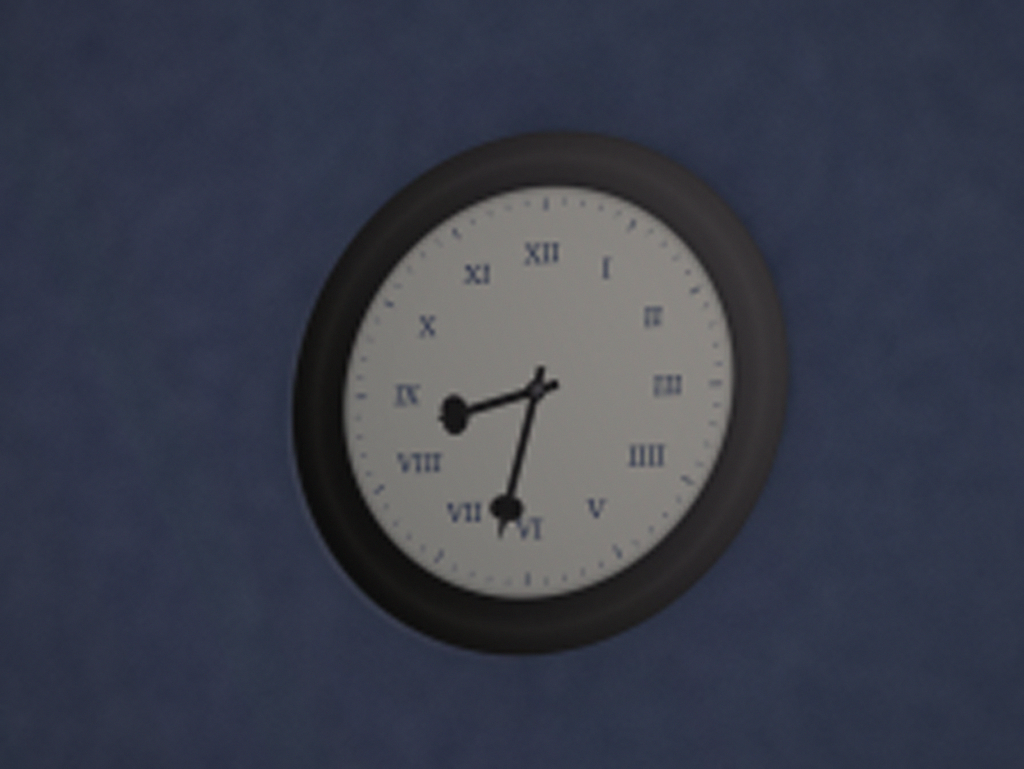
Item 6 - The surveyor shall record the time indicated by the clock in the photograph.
8:32
